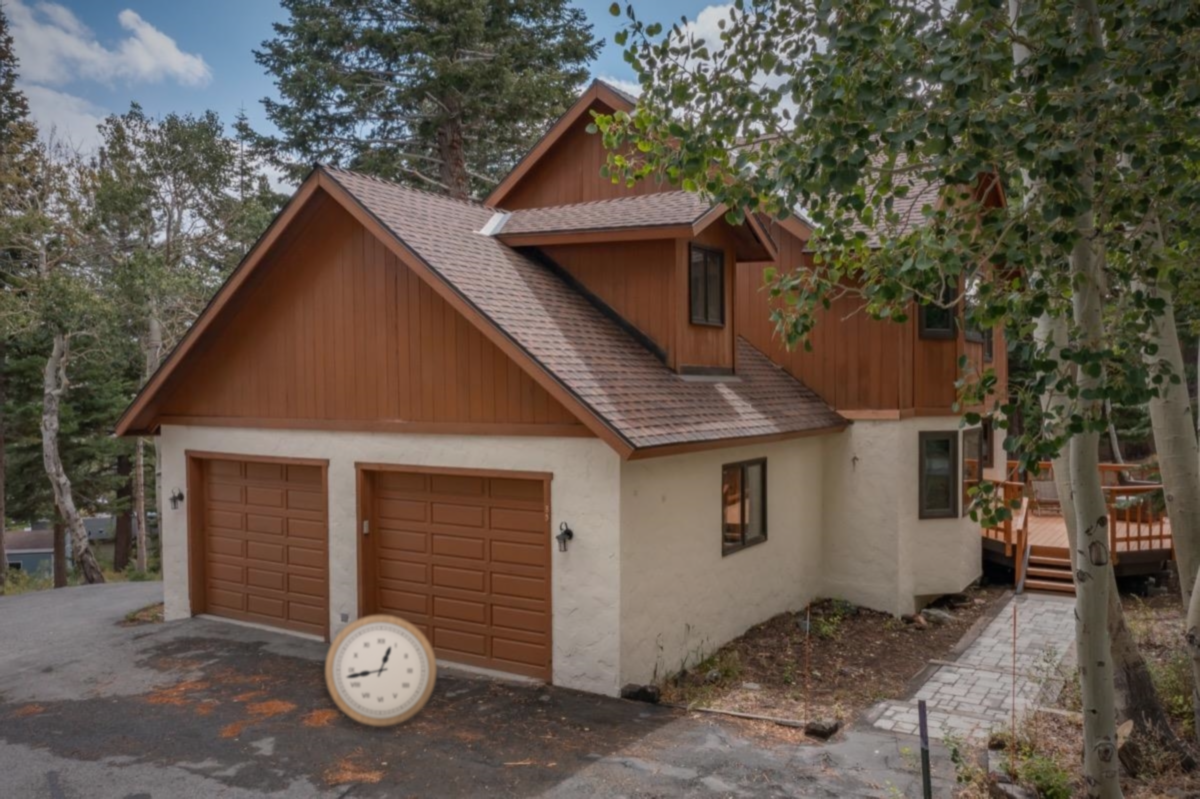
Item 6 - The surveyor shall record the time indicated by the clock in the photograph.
12:43
